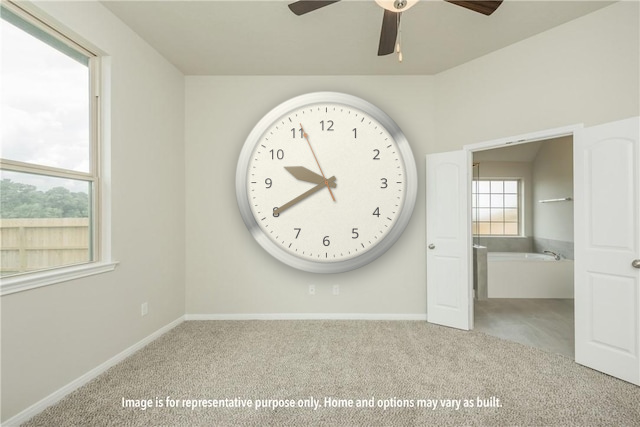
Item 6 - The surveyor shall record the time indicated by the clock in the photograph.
9:39:56
